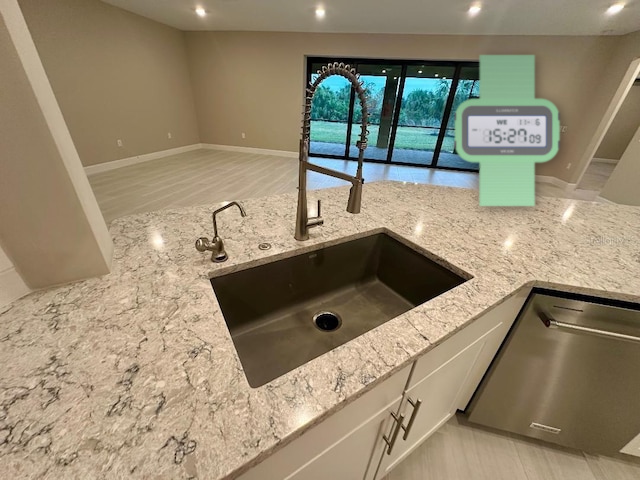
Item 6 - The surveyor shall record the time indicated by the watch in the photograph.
15:27
